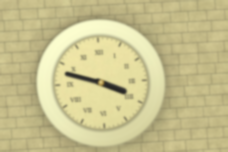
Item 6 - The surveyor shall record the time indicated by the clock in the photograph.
3:48
